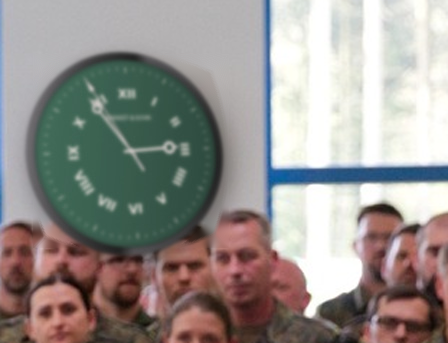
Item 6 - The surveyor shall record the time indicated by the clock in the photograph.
2:53:55
